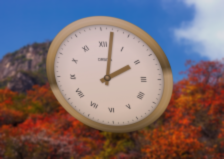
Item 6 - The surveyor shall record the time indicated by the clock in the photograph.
2:02
